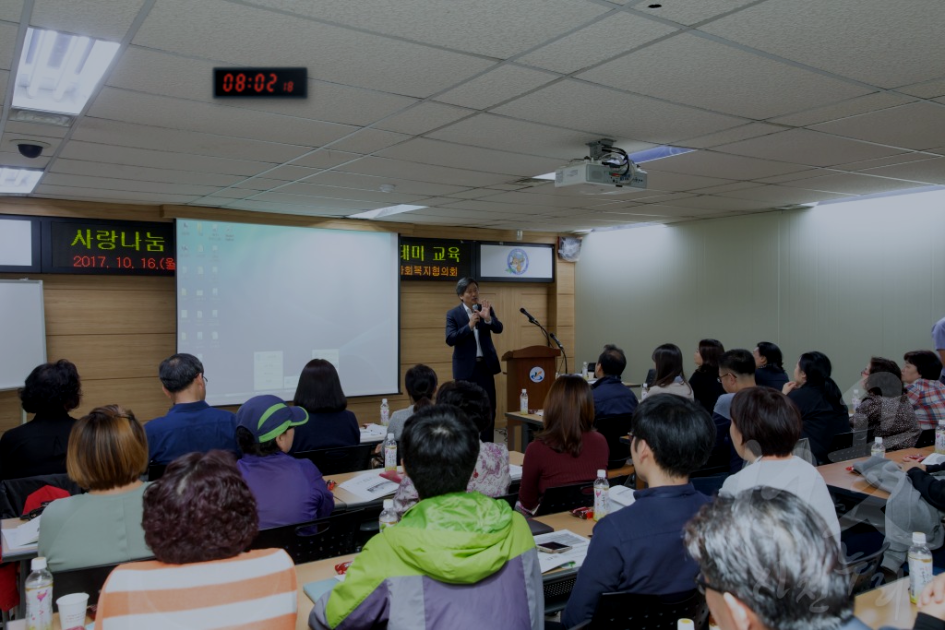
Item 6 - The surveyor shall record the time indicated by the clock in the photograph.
8:02
